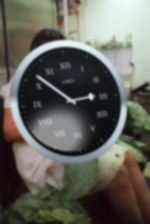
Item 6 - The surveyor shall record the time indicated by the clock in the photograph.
2:52
